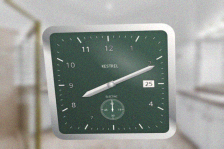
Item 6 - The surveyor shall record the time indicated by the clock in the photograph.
8:11
